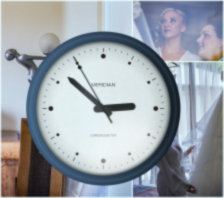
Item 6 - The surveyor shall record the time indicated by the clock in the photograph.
2:51:55
